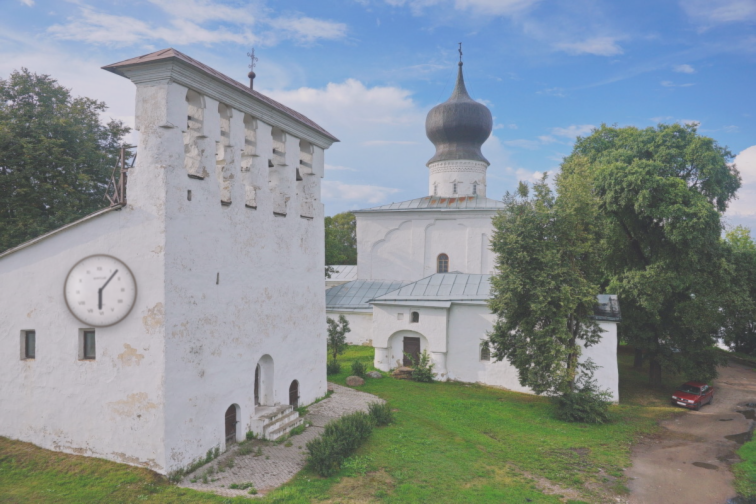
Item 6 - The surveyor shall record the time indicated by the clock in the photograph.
6:07
